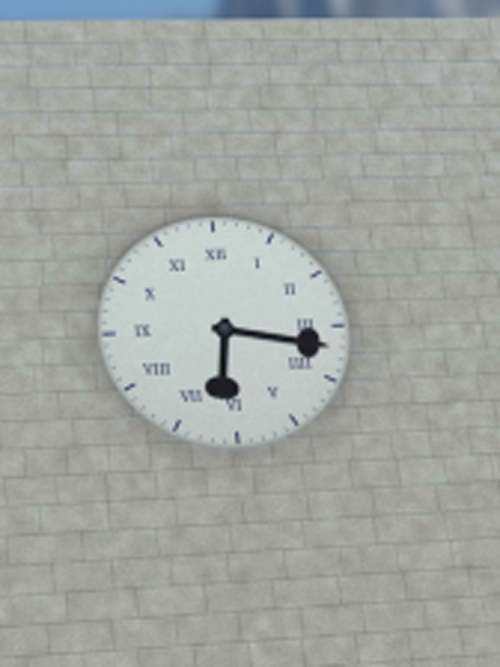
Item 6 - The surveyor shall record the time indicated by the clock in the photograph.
6:17
